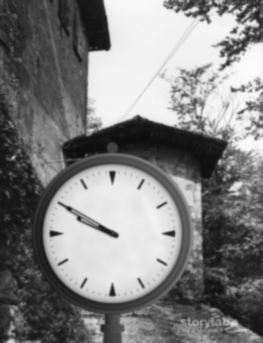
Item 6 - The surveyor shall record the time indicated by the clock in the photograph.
9:50
